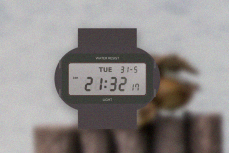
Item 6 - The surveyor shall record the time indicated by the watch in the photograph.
21:32:17
